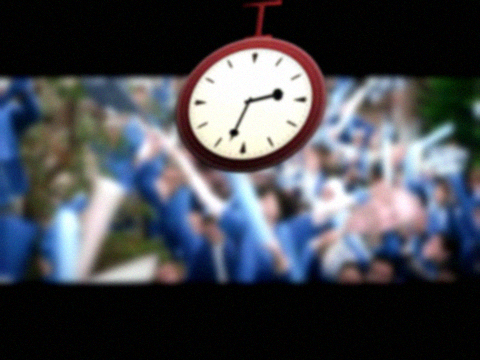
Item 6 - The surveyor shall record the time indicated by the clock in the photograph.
2:33
